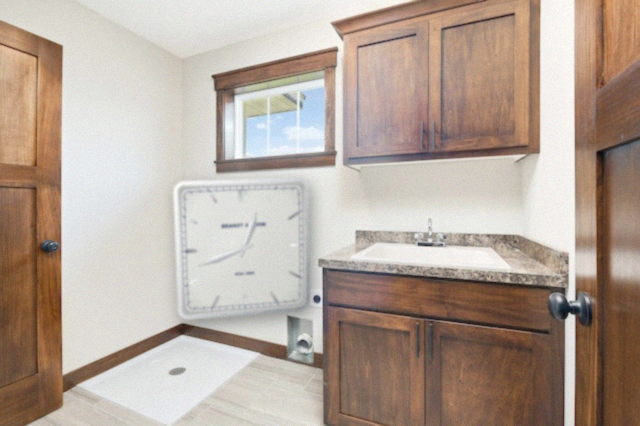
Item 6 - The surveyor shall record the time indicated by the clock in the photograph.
12:42
